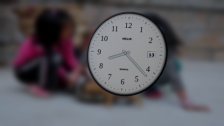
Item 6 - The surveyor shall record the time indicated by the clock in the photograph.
8:22
